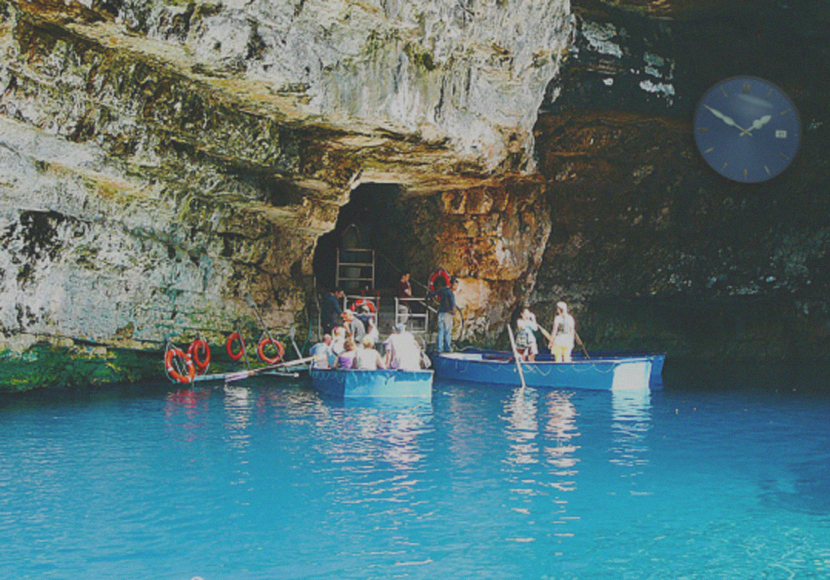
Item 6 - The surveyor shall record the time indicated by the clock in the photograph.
1:50
